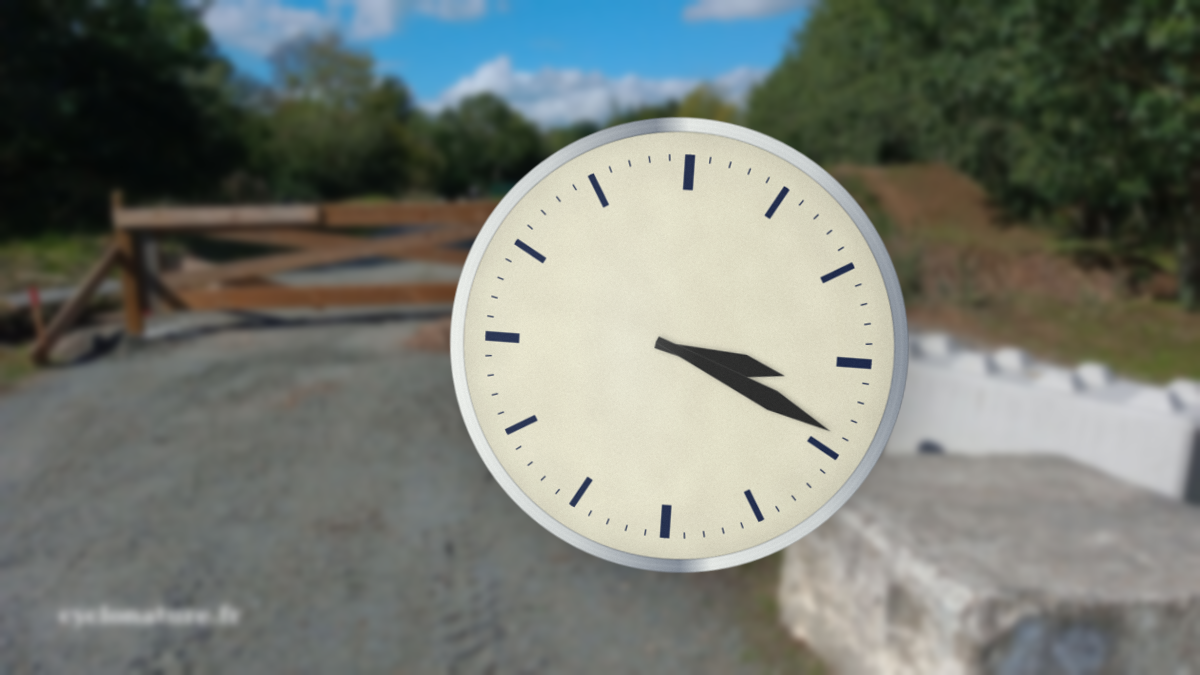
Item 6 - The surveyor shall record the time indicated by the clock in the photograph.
3:19
